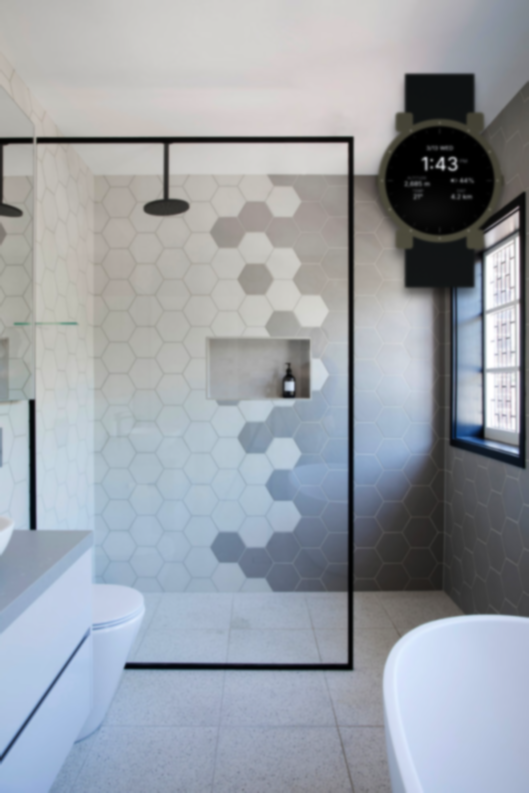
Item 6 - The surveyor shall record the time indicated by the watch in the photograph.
1:43
